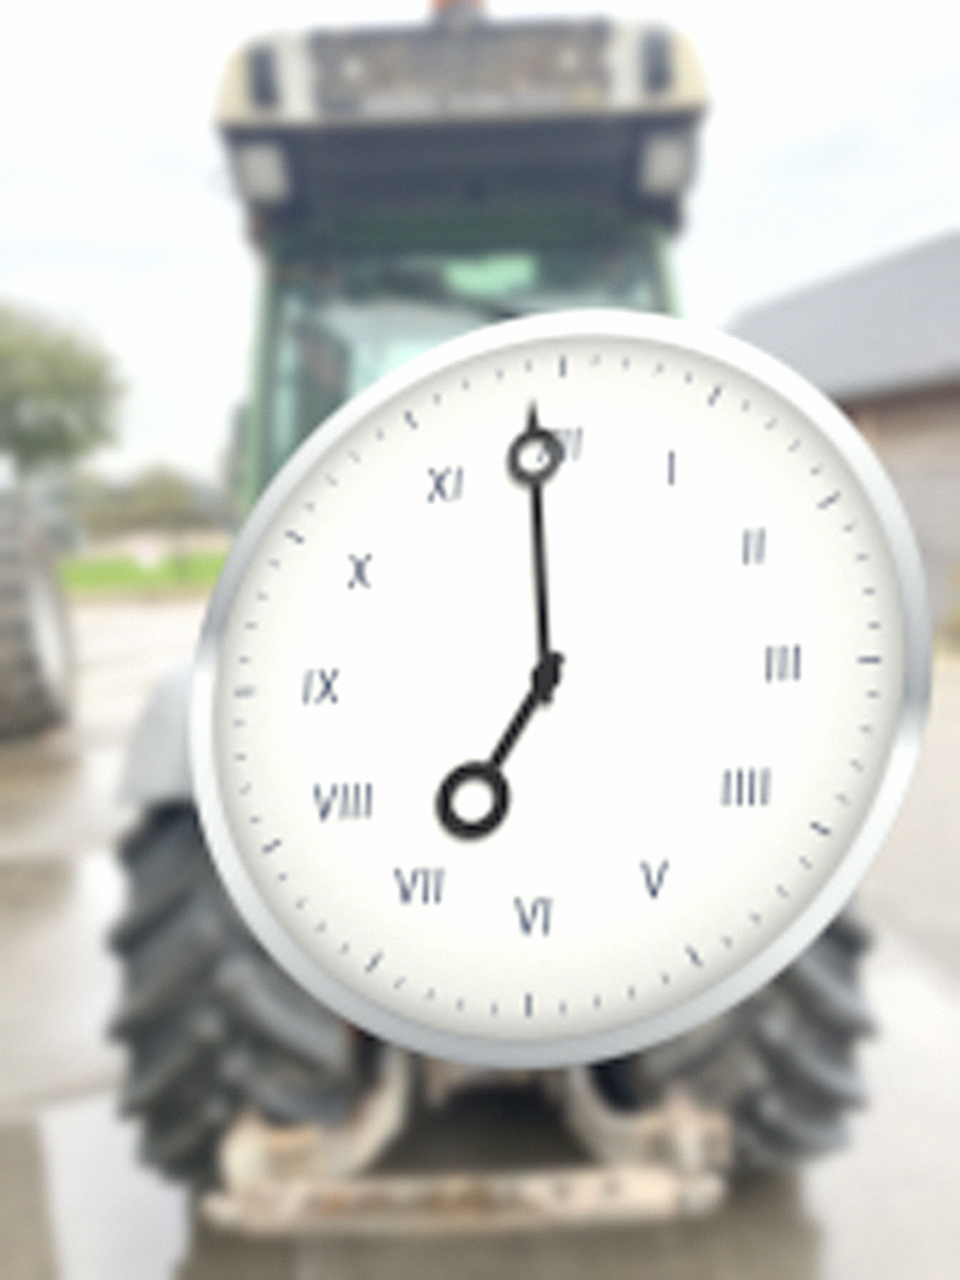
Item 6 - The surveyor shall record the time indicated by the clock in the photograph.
6:59
